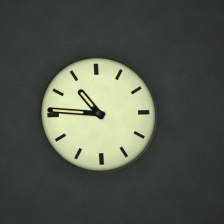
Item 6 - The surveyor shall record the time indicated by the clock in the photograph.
10:46
